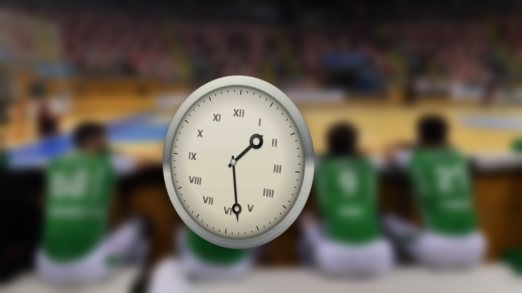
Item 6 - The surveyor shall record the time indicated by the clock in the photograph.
1:28
